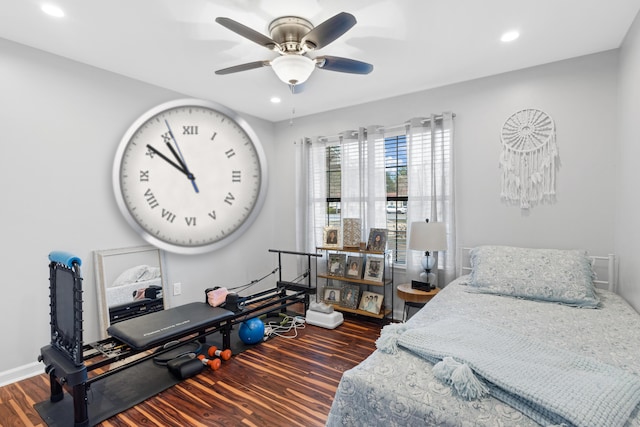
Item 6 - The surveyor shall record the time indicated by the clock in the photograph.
10:50:56
